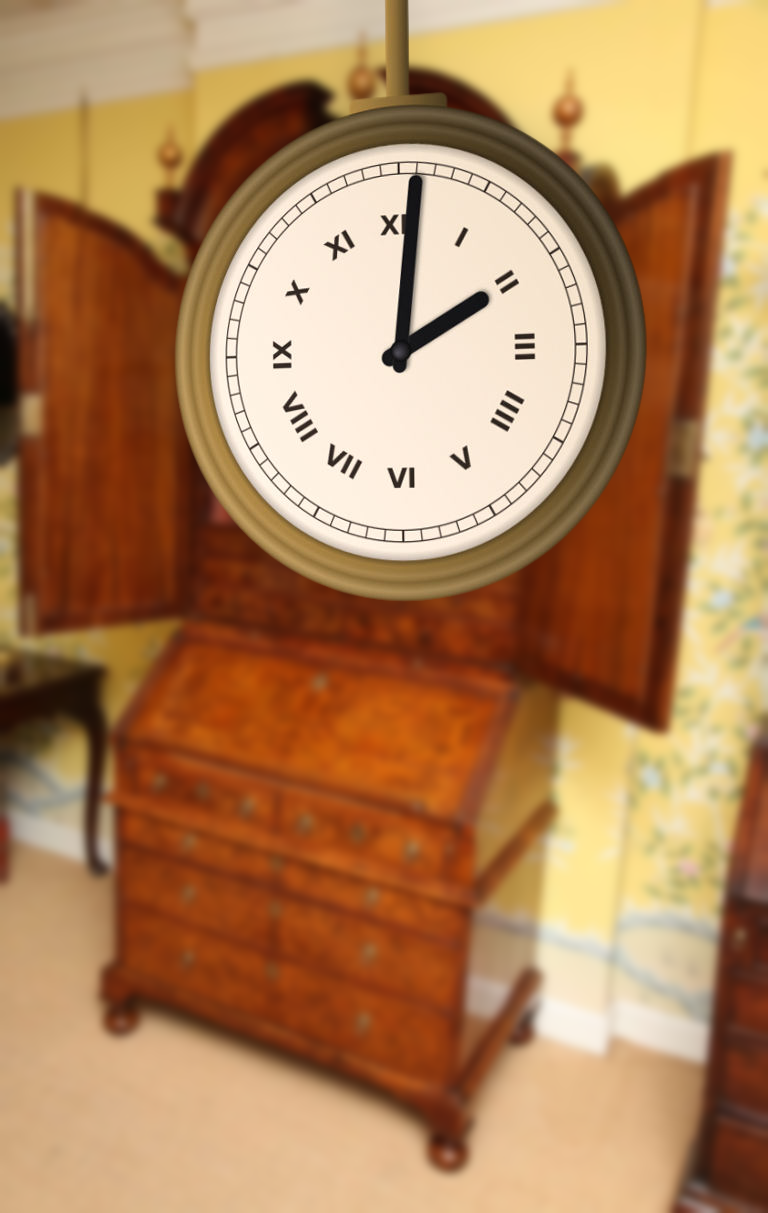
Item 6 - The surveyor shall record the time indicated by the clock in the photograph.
2:01
